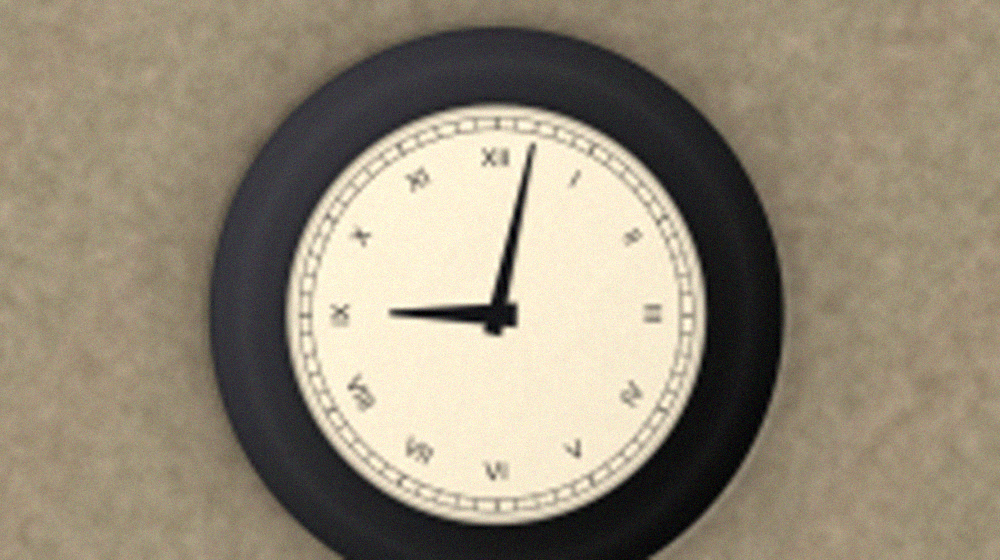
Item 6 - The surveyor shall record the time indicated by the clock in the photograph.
9:02
